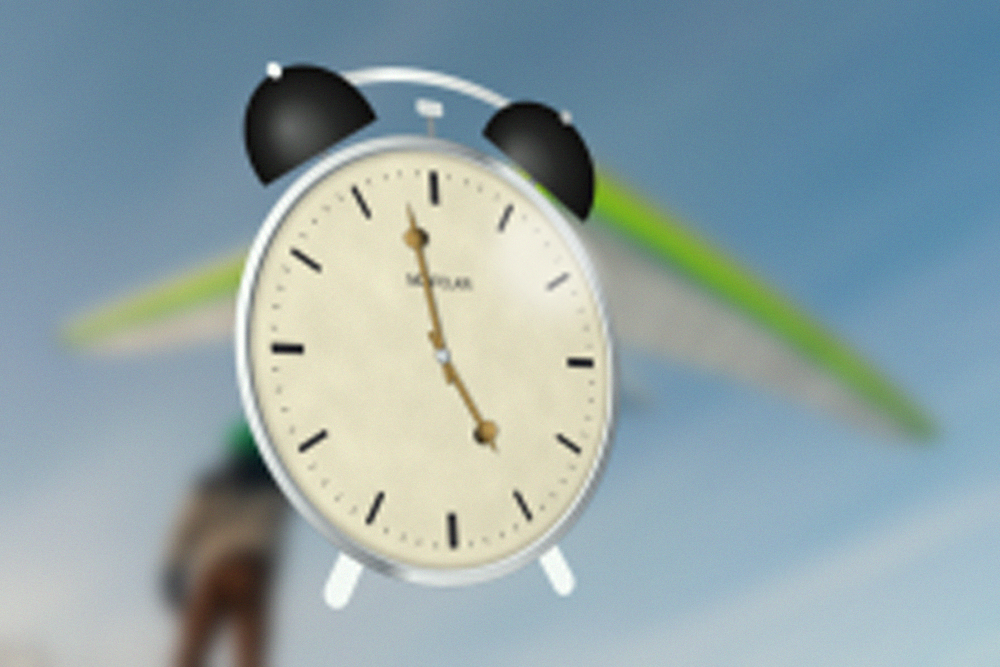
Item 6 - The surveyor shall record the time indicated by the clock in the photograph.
4:58
